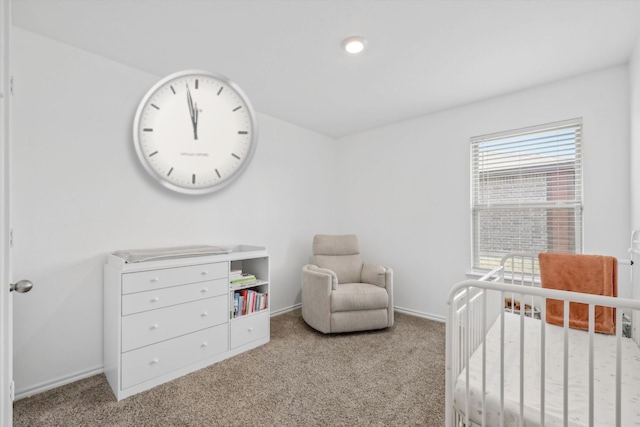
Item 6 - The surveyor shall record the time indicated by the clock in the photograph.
11:58
